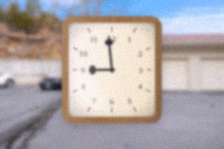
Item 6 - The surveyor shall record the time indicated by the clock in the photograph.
8:59
